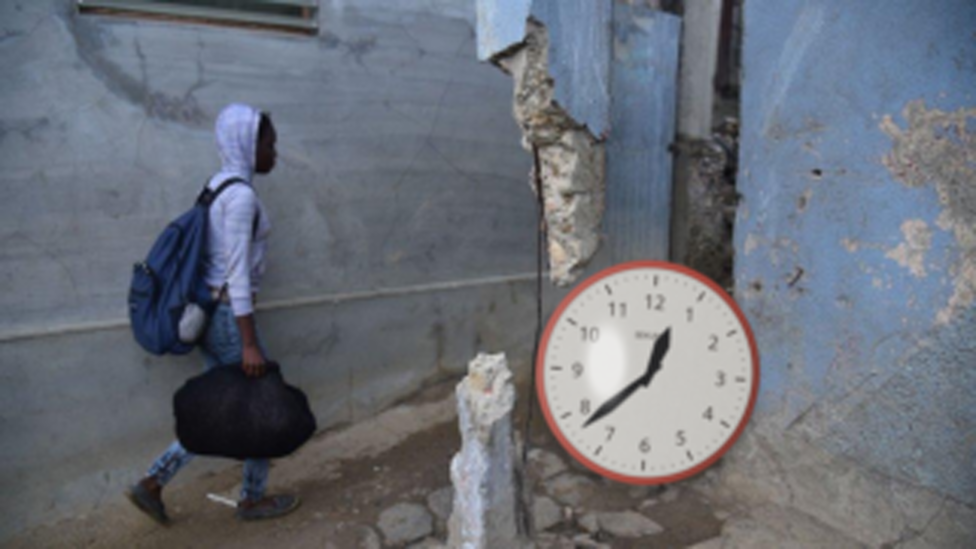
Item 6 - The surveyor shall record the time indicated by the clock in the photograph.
12:38
